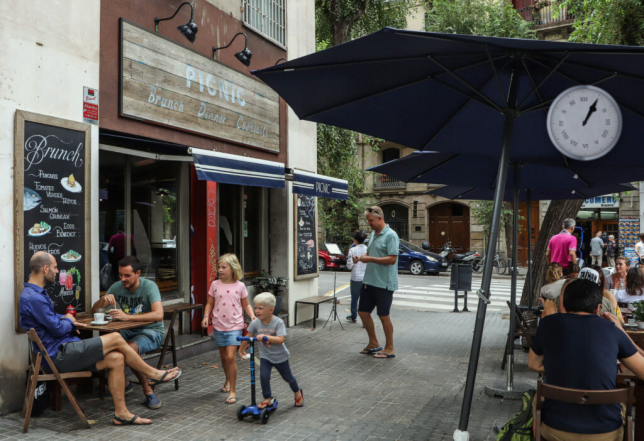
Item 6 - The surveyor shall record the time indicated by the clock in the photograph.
1:05
